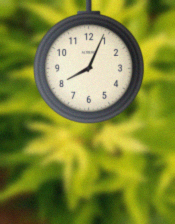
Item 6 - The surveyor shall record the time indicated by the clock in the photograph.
8:04
